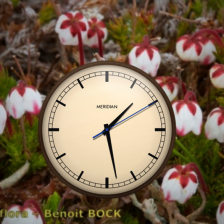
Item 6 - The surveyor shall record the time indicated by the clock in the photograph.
1:28:10
